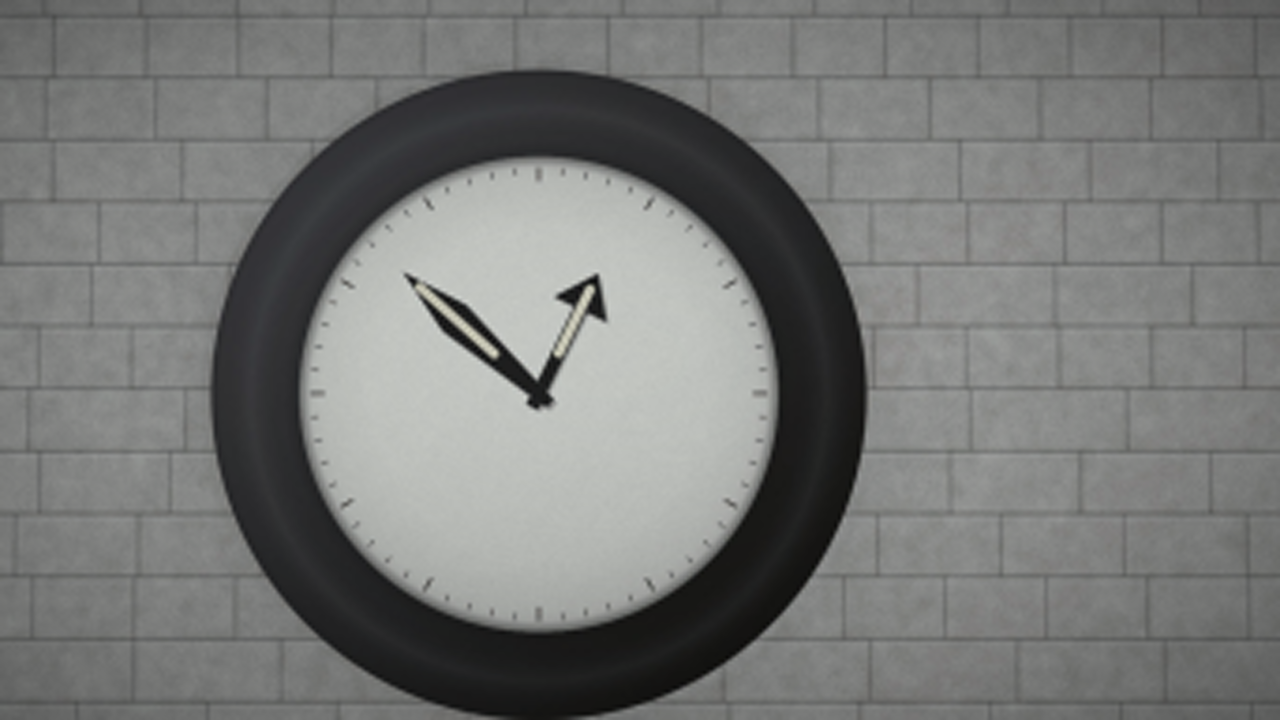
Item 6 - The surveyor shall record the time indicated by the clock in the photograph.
12:52
